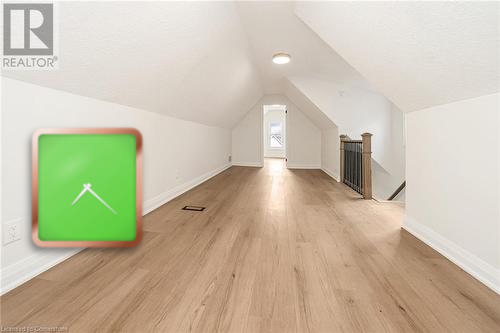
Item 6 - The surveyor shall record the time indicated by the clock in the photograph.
7:22
